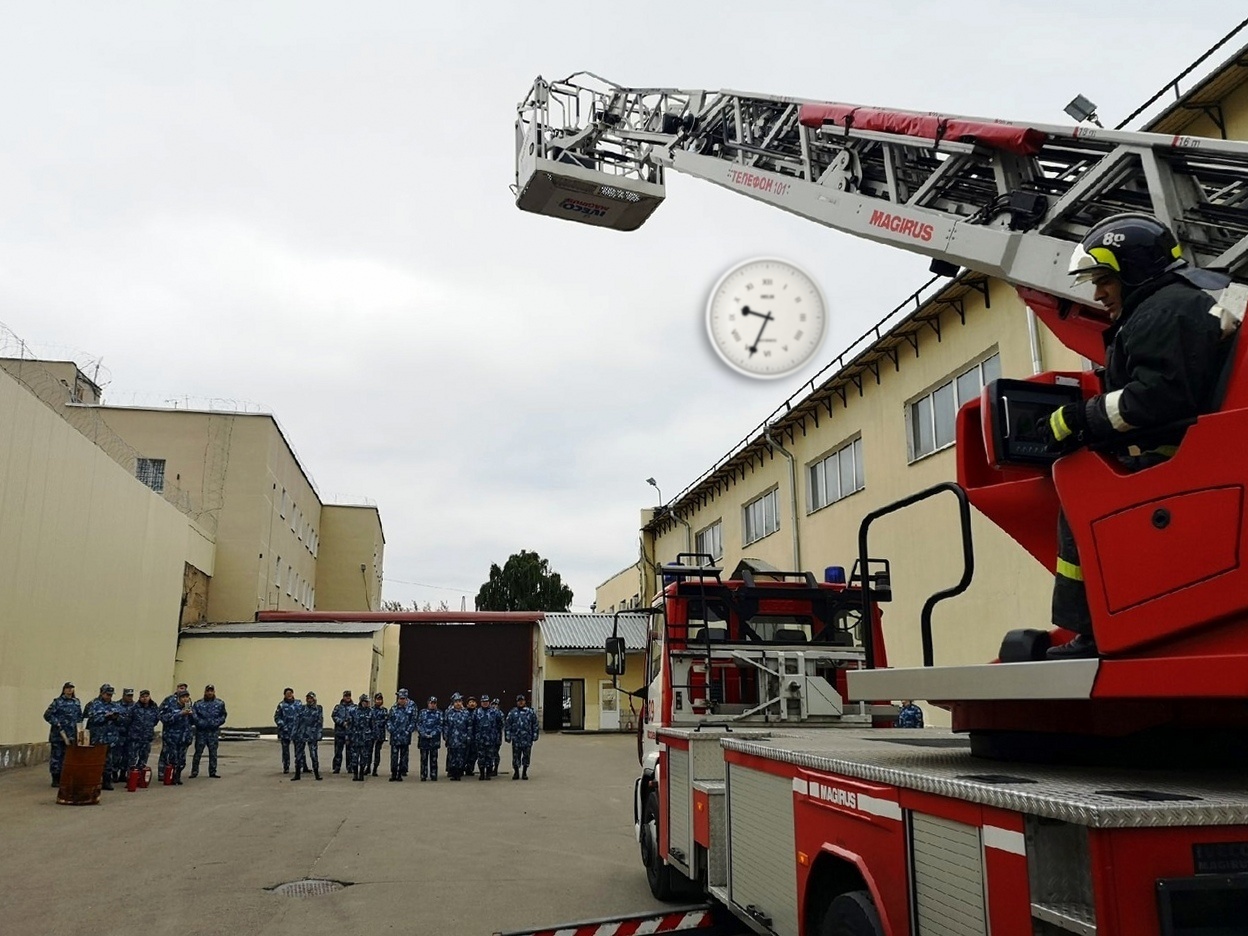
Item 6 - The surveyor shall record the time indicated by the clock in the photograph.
9:34
